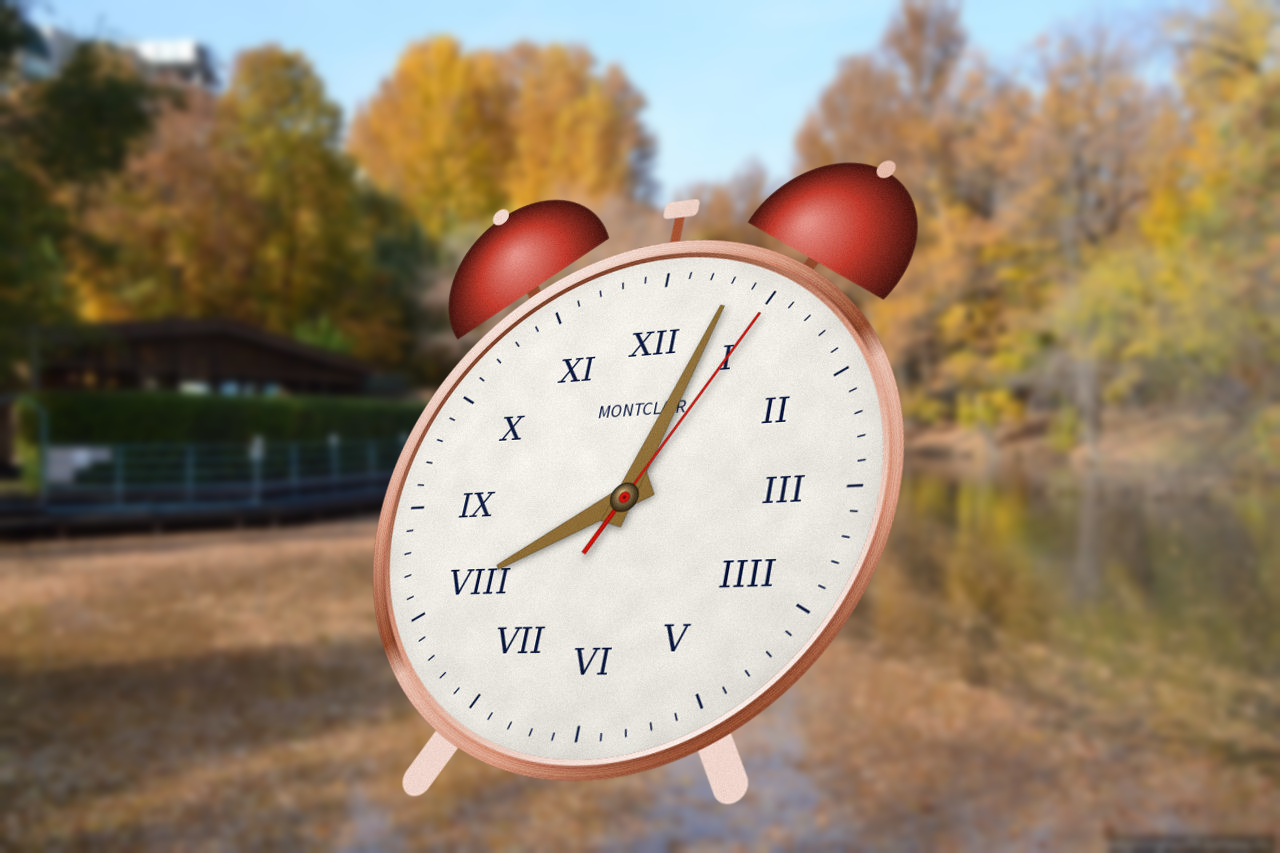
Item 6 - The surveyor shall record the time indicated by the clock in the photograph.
8:03:05
